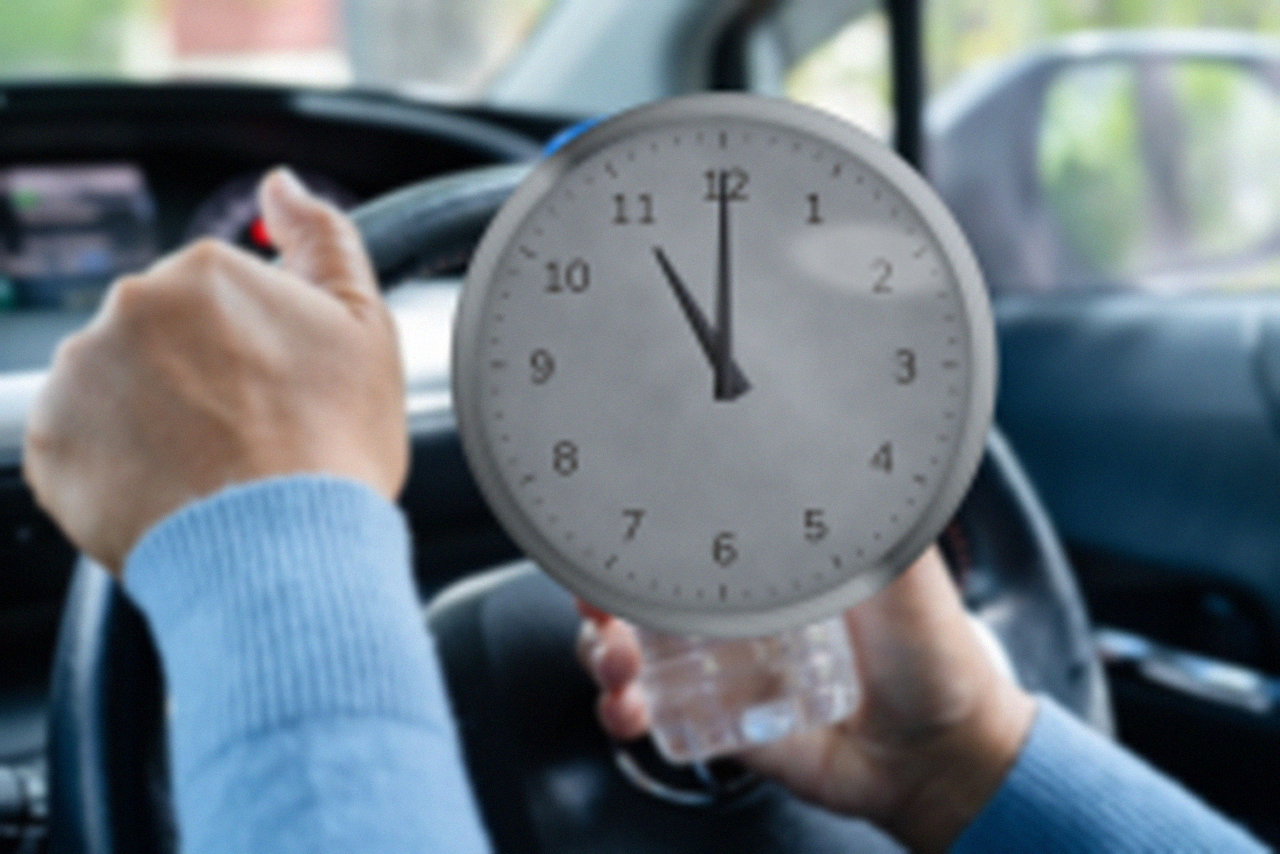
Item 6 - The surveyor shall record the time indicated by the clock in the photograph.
11:00
